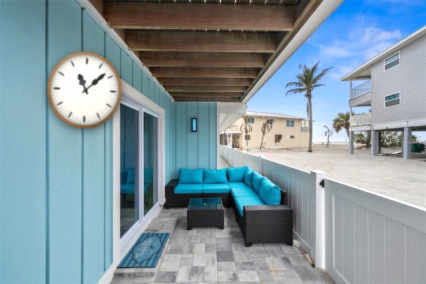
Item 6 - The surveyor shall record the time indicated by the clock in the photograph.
11:08
